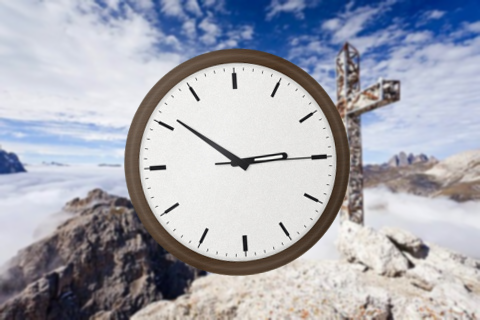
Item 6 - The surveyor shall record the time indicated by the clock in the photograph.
2:51:15
